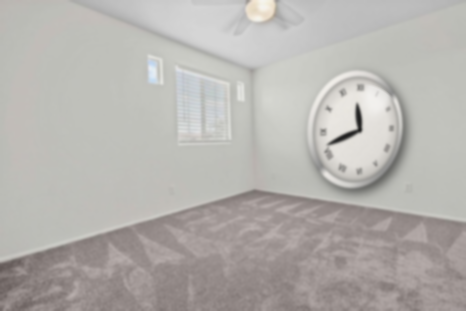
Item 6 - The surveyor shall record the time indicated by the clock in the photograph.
11:42
